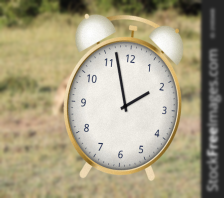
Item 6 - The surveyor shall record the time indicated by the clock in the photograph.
1:57
